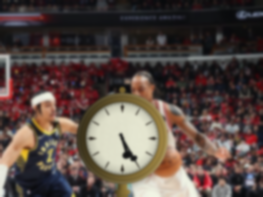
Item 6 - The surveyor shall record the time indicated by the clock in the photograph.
5:25
